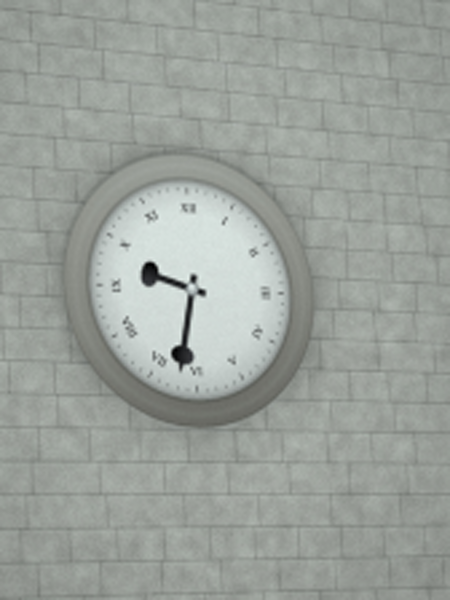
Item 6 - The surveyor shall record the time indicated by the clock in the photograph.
9:32
